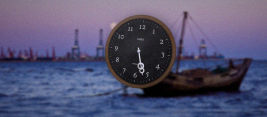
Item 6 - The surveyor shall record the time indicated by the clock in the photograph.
5:27
